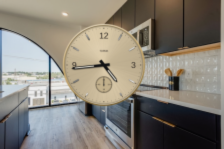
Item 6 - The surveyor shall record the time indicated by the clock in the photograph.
4:44
